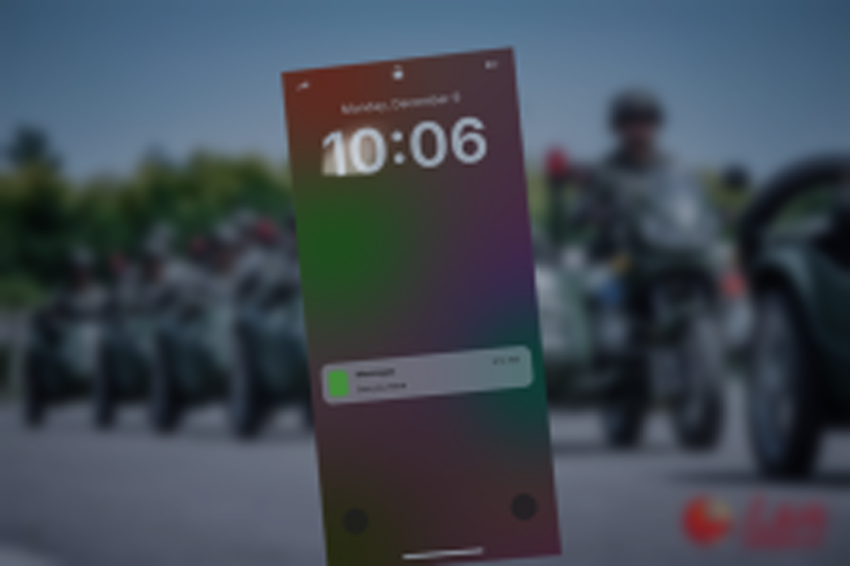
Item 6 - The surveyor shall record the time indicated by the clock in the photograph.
10:06
